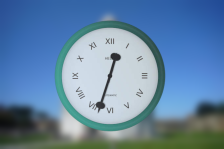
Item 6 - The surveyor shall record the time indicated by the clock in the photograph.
12:33
